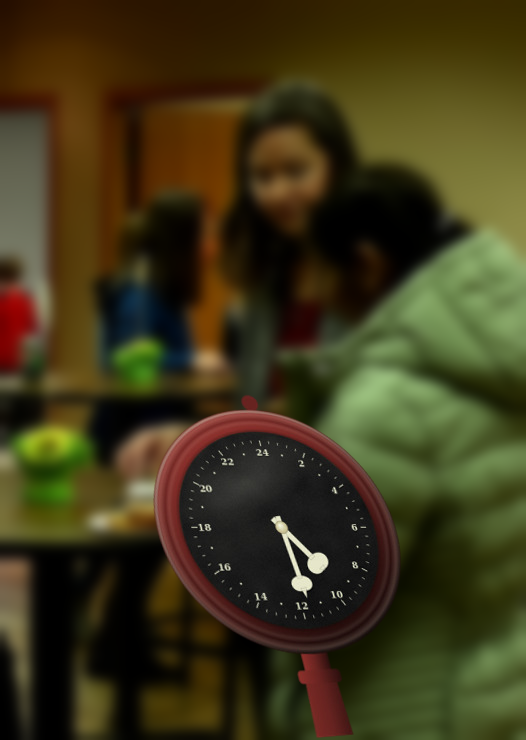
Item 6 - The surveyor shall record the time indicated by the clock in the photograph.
9:29
